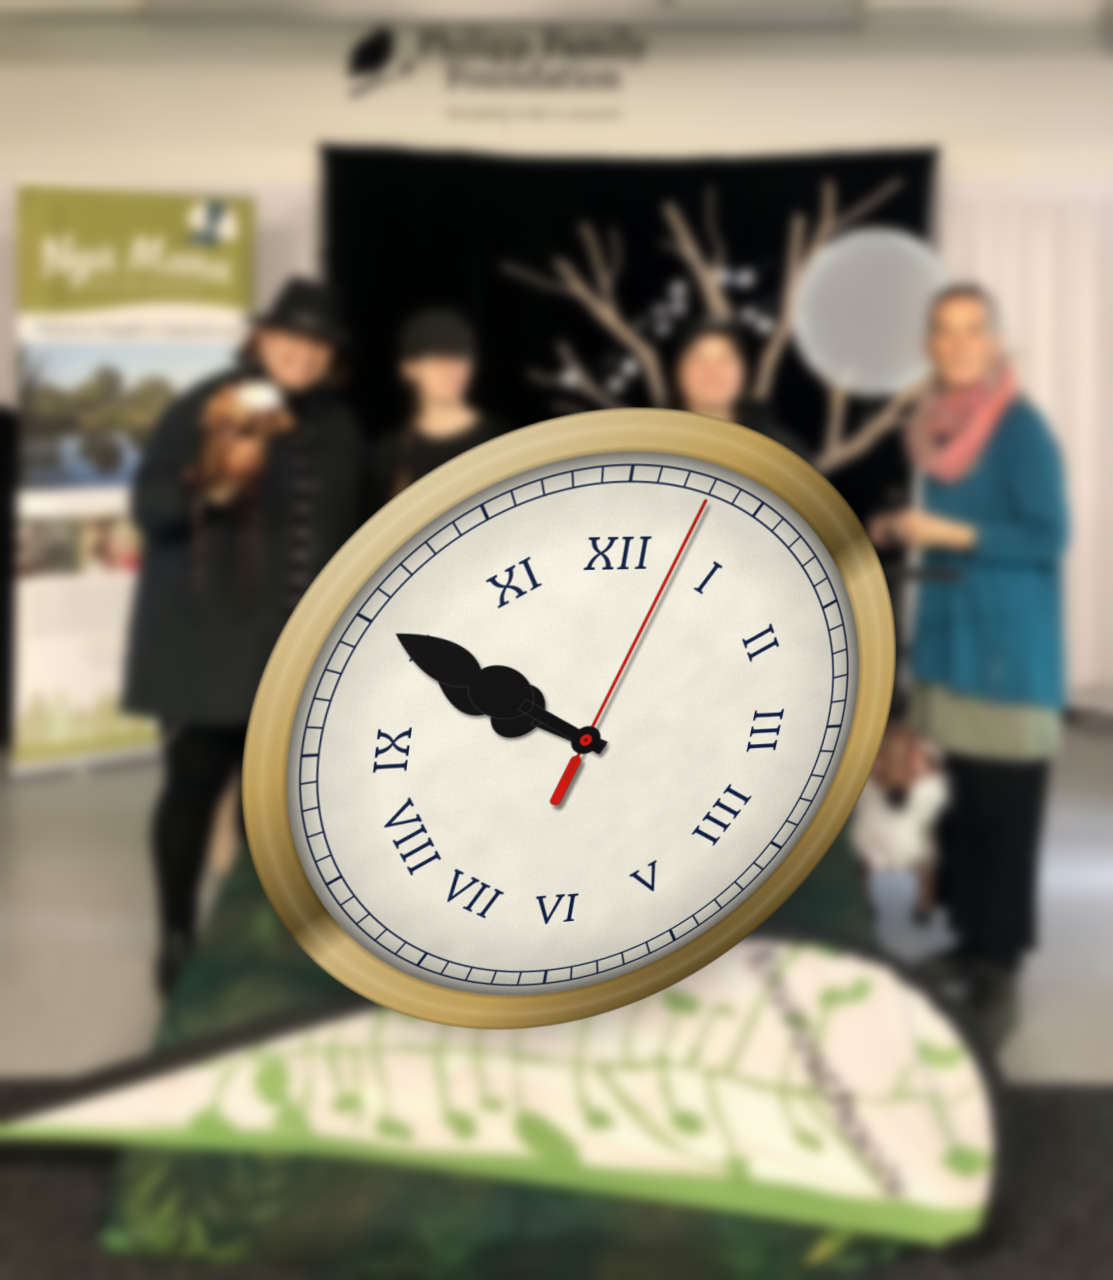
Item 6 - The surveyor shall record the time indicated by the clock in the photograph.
9:50:03
